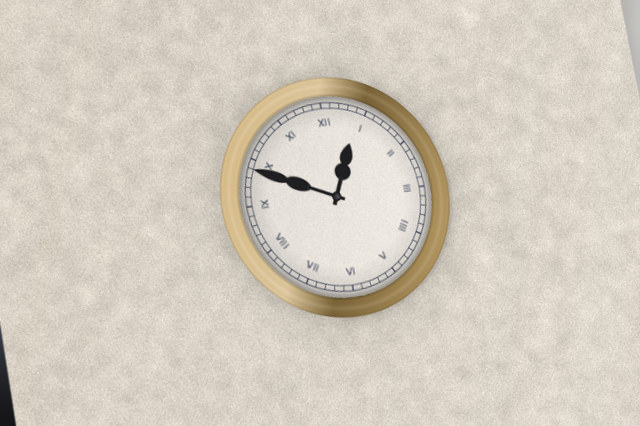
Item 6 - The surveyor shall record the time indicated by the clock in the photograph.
12:49
